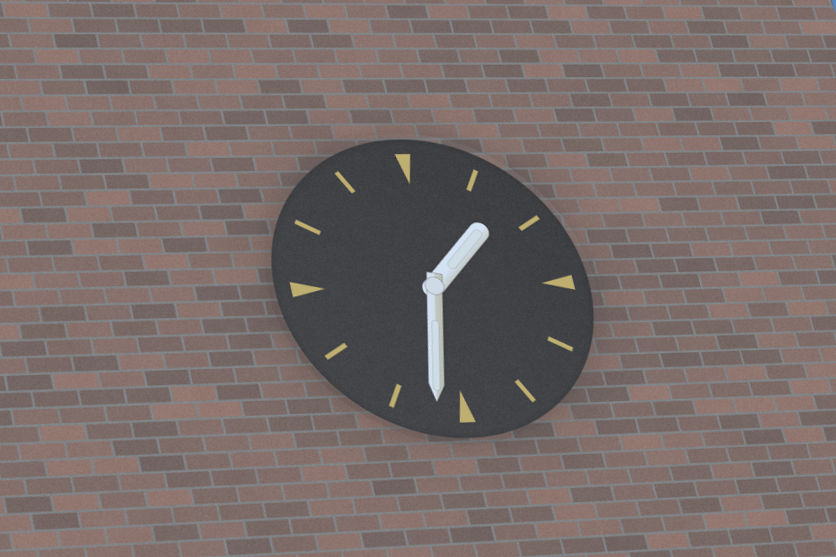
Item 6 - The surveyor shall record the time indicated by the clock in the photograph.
1:32
